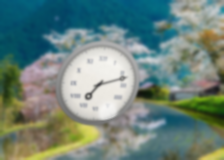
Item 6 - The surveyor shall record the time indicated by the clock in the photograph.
7:12
